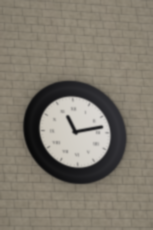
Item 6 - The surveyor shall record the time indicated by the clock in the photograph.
11:13
